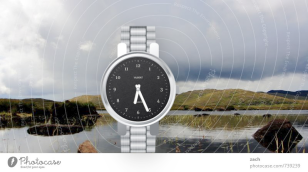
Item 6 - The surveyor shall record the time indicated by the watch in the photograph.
6:26
